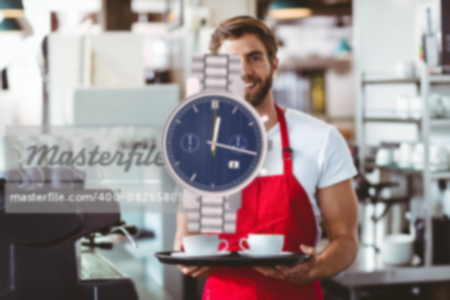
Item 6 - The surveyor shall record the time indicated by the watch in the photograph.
12:17
